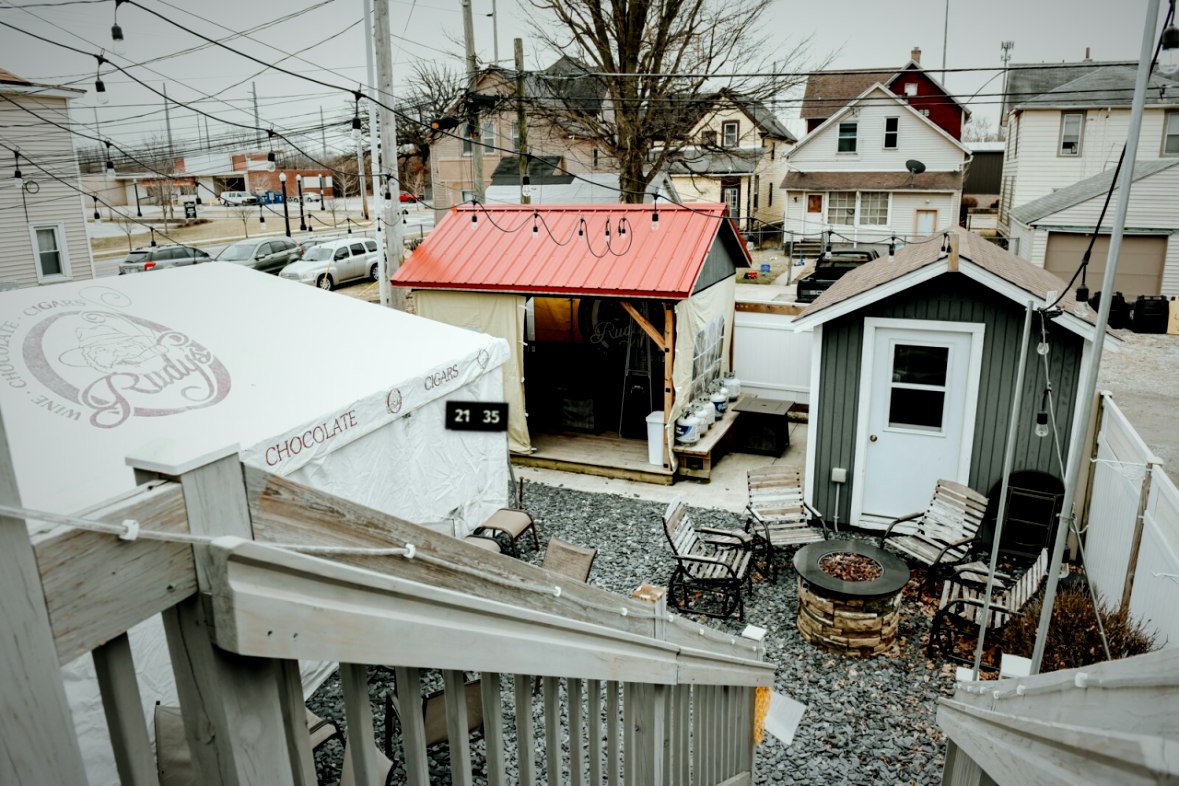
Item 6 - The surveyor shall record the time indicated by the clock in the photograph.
21:35
